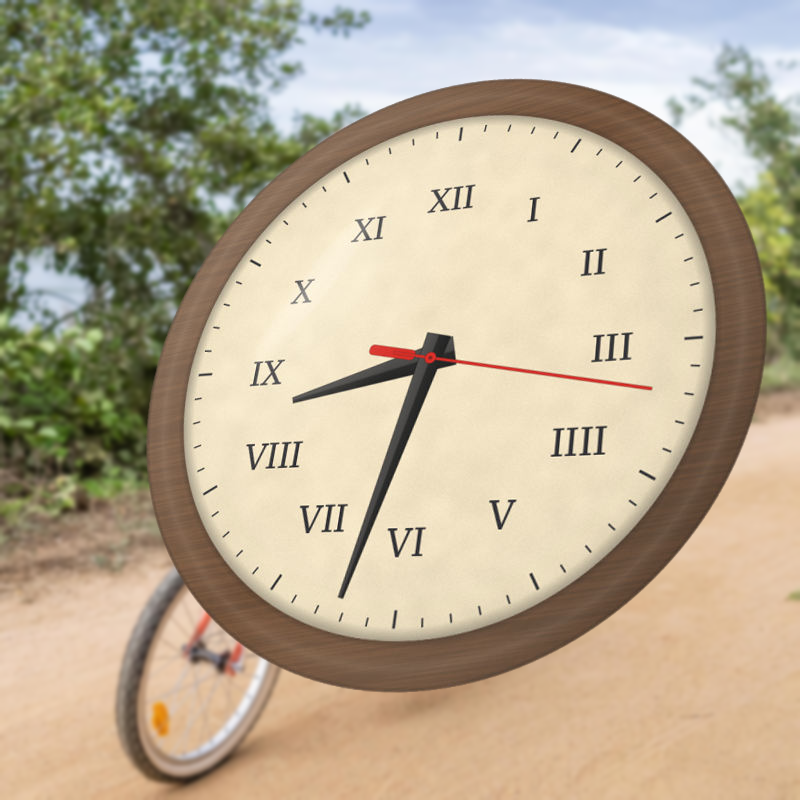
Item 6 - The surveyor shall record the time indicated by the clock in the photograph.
8:32:17
